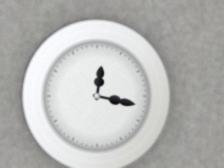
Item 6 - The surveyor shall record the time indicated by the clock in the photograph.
12:17
